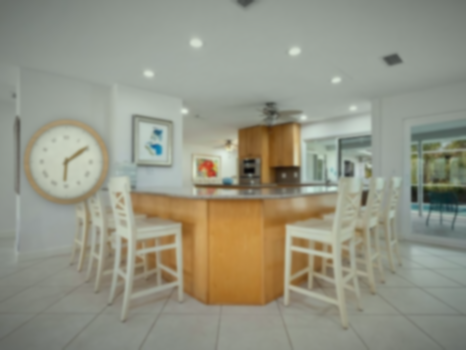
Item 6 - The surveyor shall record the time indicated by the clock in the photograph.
6:09
